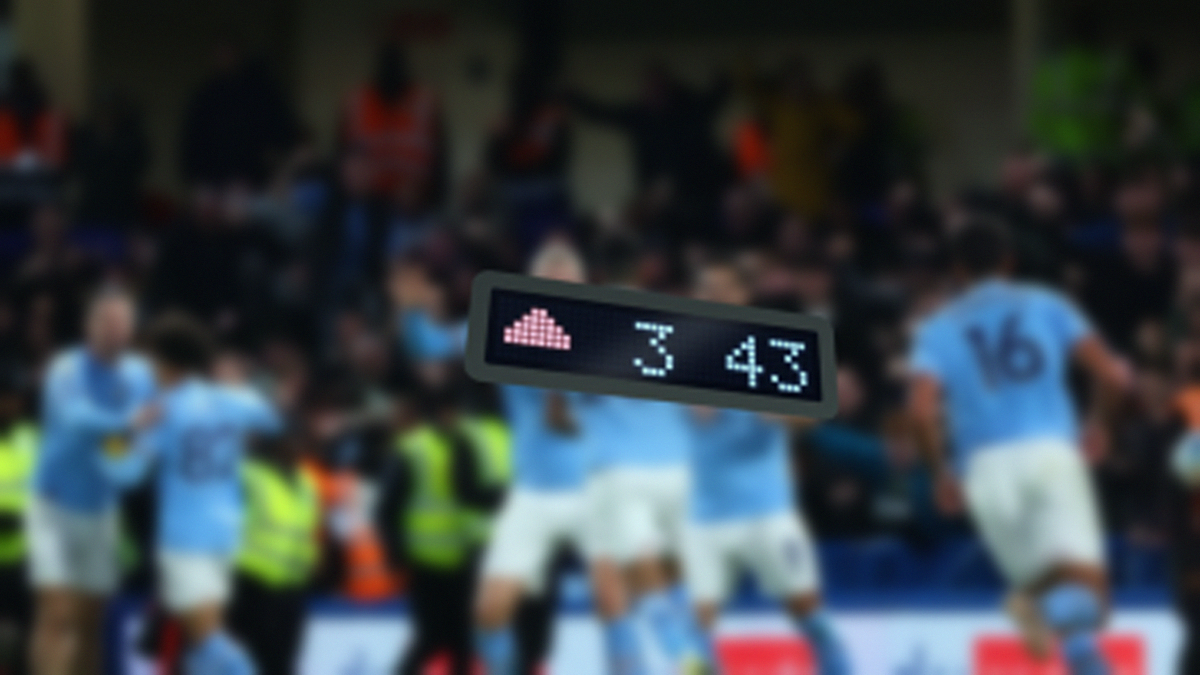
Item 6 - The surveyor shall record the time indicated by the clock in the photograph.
3:43
